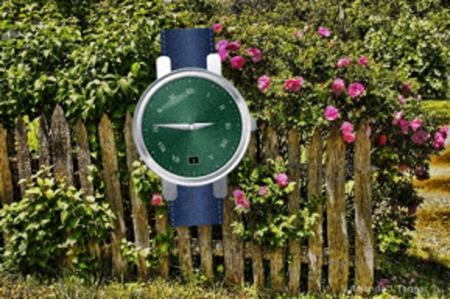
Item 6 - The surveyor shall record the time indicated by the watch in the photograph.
2:46
